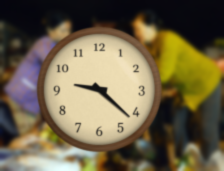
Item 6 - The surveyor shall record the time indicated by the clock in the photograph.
9:22
